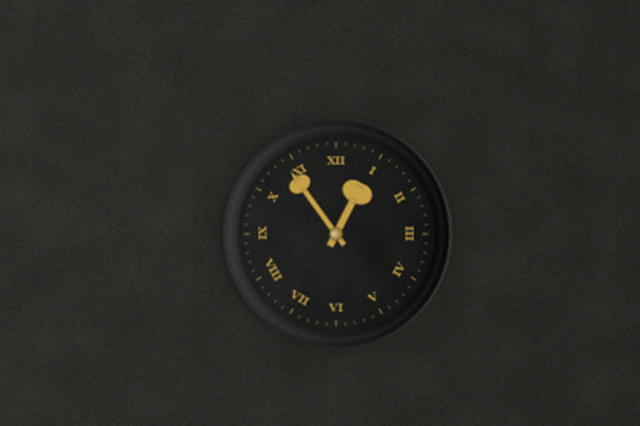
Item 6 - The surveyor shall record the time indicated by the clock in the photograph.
12:54
